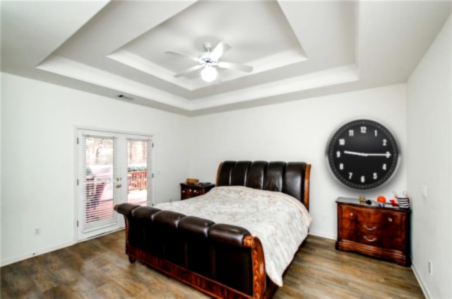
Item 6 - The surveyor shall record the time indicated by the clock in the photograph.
9:15
